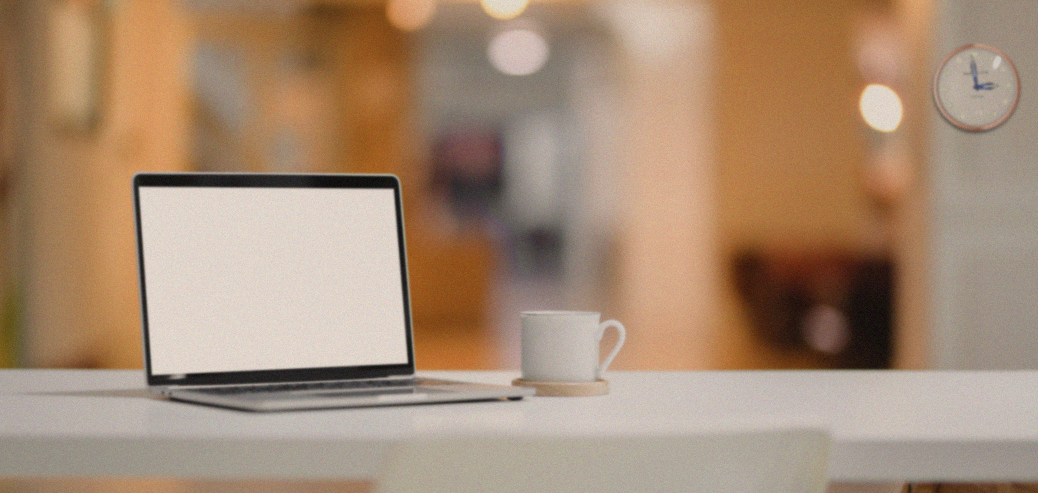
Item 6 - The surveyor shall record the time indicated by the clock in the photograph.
2:59
